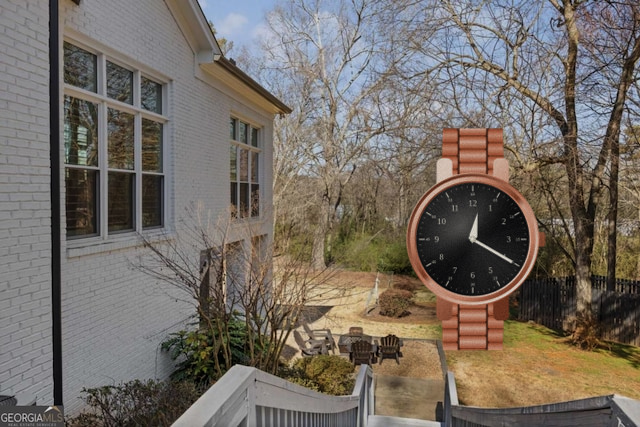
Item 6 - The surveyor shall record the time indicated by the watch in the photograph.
12:20
